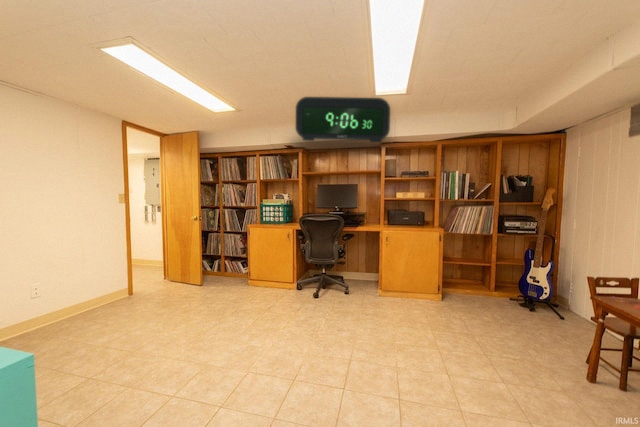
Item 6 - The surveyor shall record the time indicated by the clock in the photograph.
9:06
